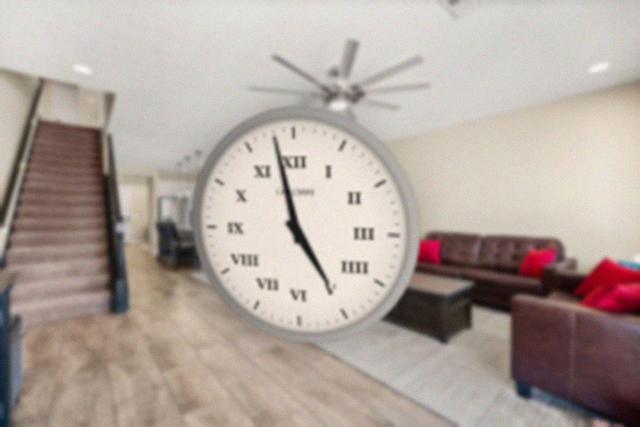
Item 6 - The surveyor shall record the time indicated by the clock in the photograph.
4:58
